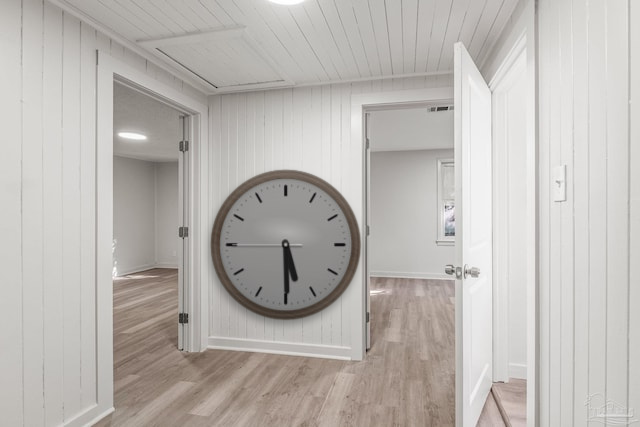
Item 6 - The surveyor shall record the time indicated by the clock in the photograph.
5:29:45
